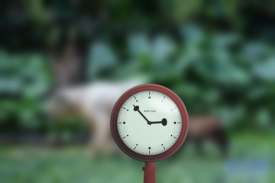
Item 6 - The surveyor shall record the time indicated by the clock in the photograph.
2:53
